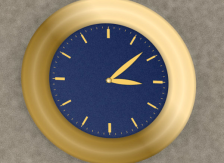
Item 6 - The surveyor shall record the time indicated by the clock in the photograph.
3:08
